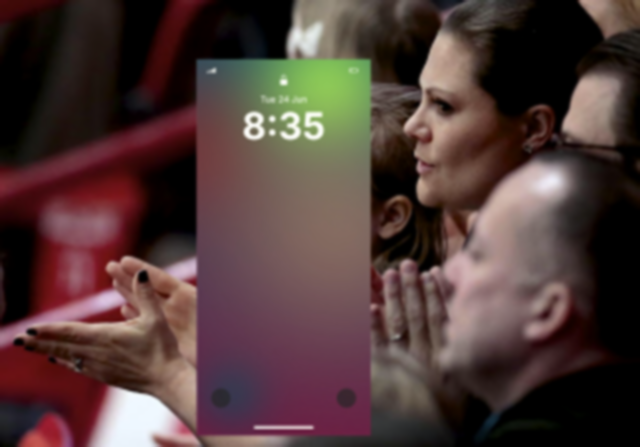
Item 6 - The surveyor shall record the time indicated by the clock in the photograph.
8:35
